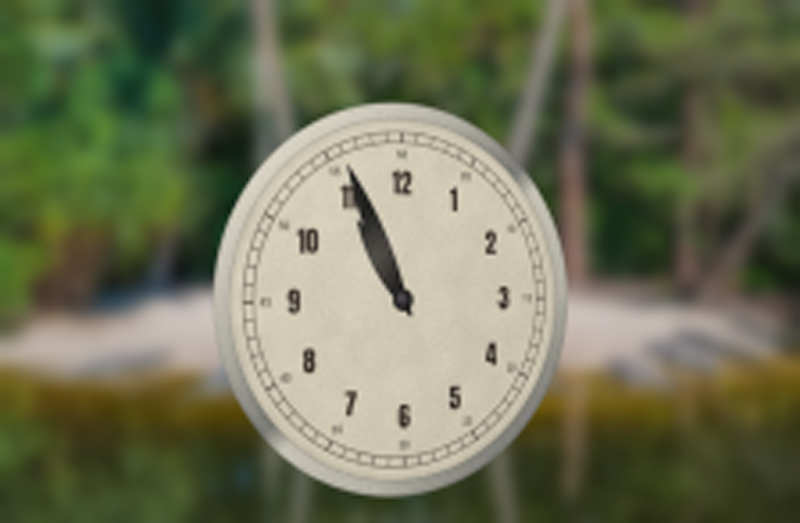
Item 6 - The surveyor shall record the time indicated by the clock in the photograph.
10:56
